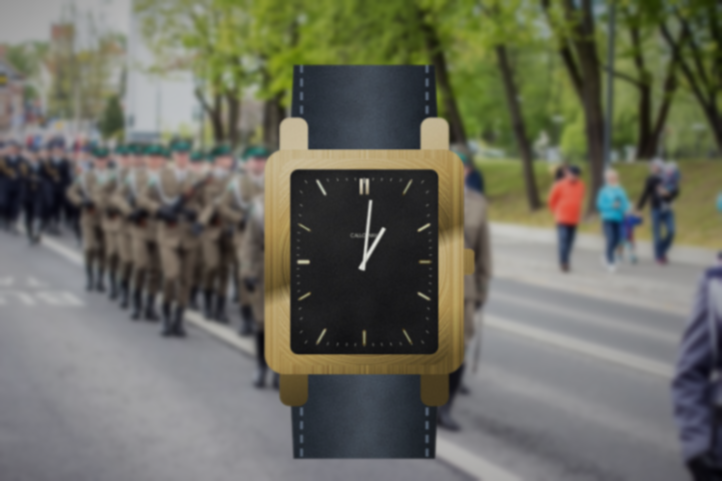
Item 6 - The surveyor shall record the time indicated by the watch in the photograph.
1:01
